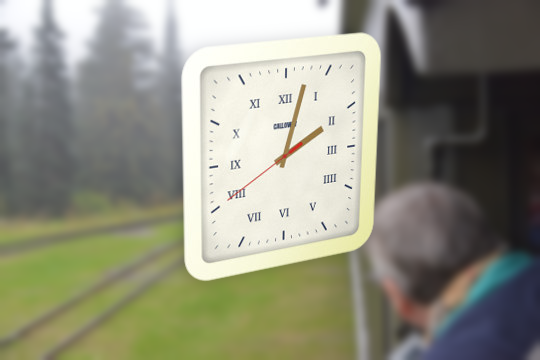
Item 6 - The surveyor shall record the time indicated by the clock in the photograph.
2:02:40
